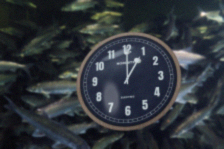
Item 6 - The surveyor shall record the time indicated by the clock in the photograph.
1:00
